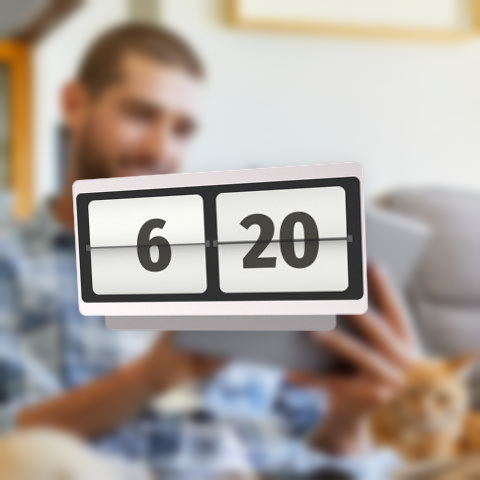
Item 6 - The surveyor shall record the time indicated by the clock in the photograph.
6:20
